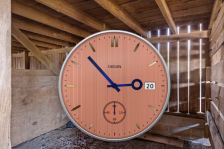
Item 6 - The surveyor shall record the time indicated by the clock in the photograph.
2:53
